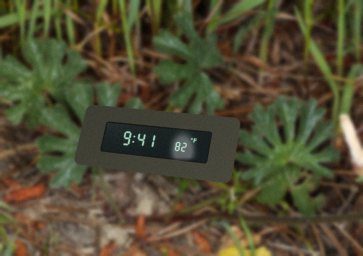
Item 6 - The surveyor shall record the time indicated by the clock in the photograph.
9:41
